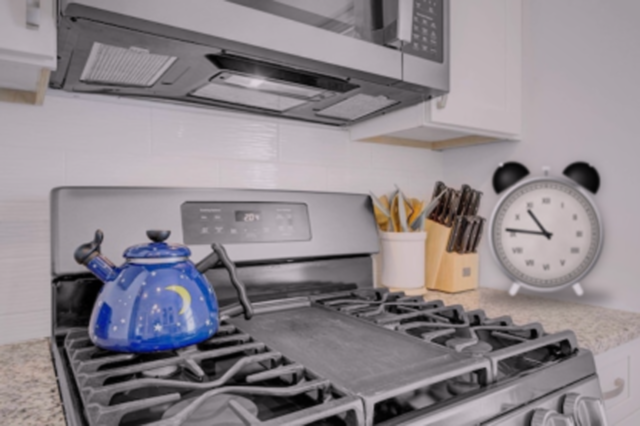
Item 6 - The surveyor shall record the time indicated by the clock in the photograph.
10:46
